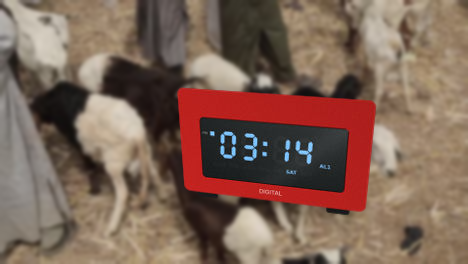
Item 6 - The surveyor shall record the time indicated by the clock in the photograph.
3:14
